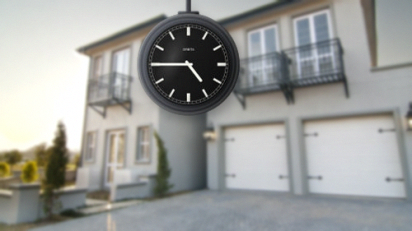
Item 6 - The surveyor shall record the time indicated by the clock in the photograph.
4:45
